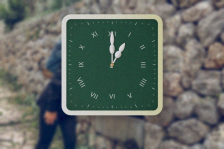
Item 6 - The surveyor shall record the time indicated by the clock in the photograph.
1:00
